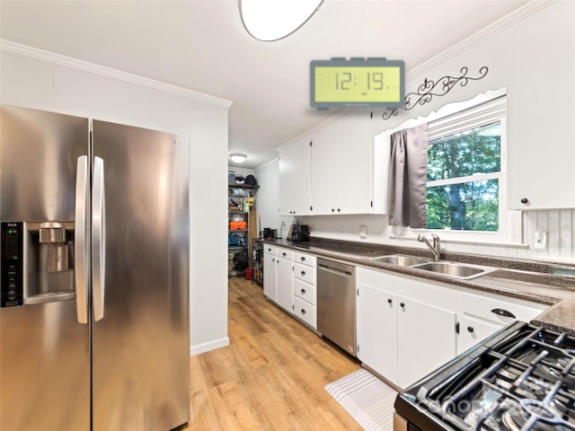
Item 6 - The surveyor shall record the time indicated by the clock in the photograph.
12:19
